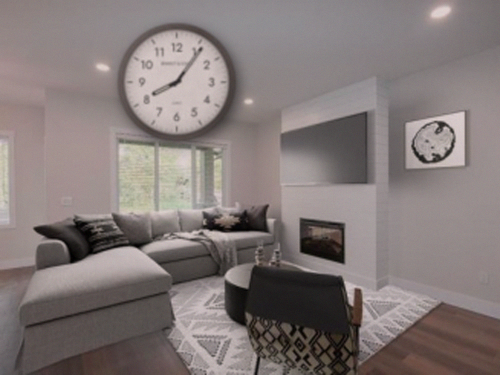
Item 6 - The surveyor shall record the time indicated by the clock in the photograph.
8:06
